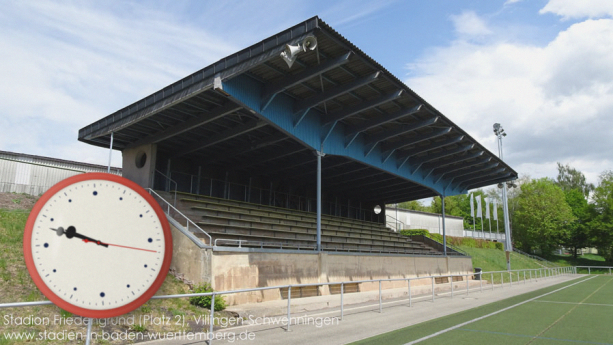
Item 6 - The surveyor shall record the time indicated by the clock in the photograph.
9:48:17
